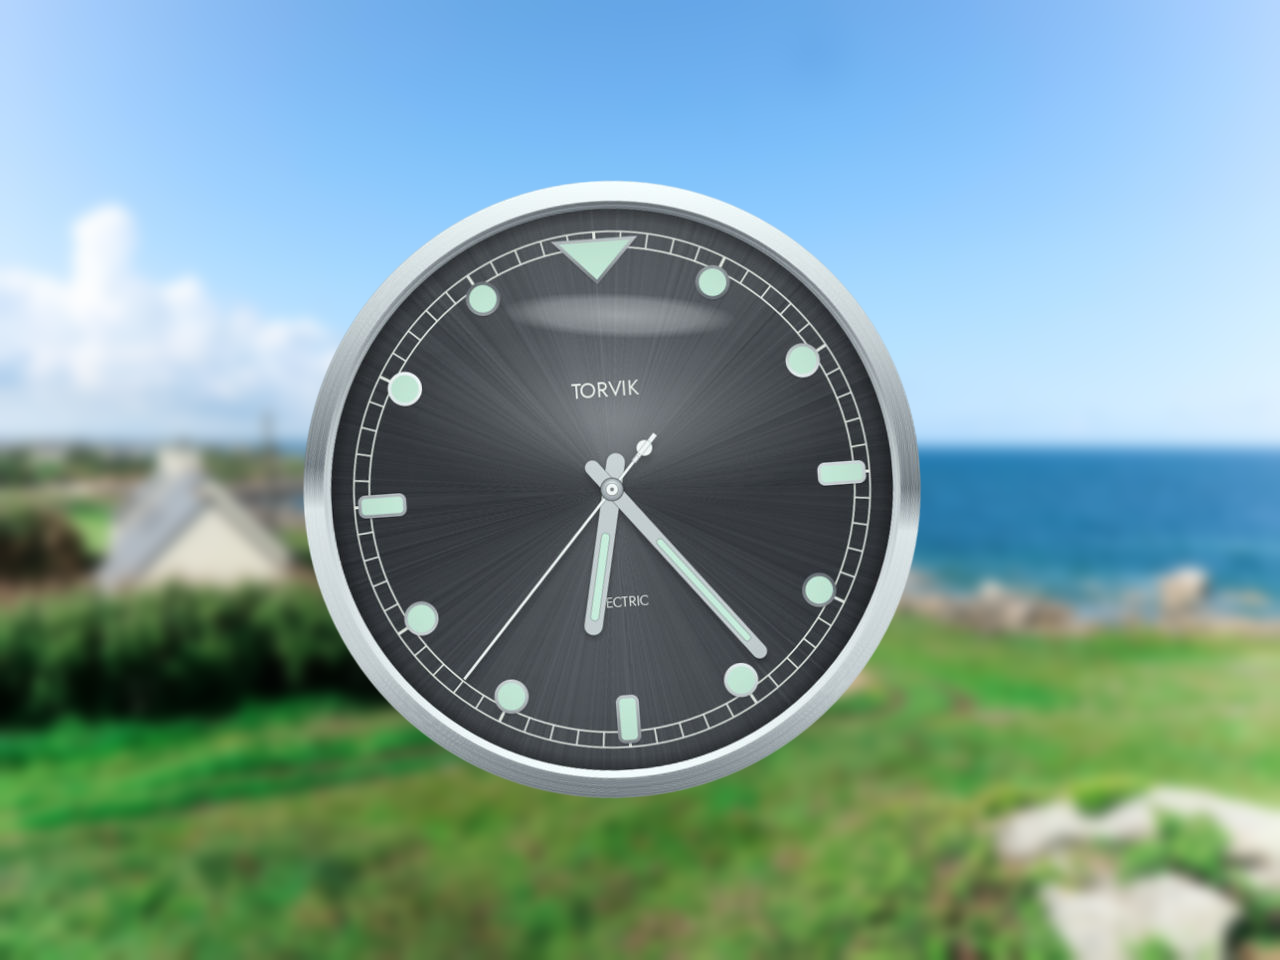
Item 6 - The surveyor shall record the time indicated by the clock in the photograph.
6:23:37
